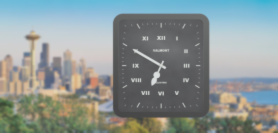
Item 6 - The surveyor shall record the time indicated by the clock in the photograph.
6:50
